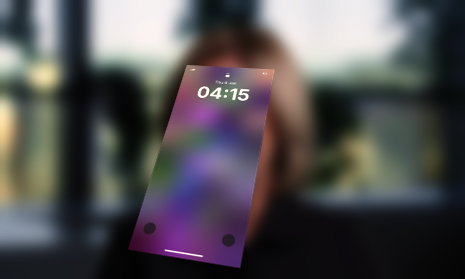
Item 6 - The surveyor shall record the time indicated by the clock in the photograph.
4:15
